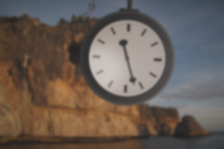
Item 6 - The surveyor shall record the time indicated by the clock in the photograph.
11:27
